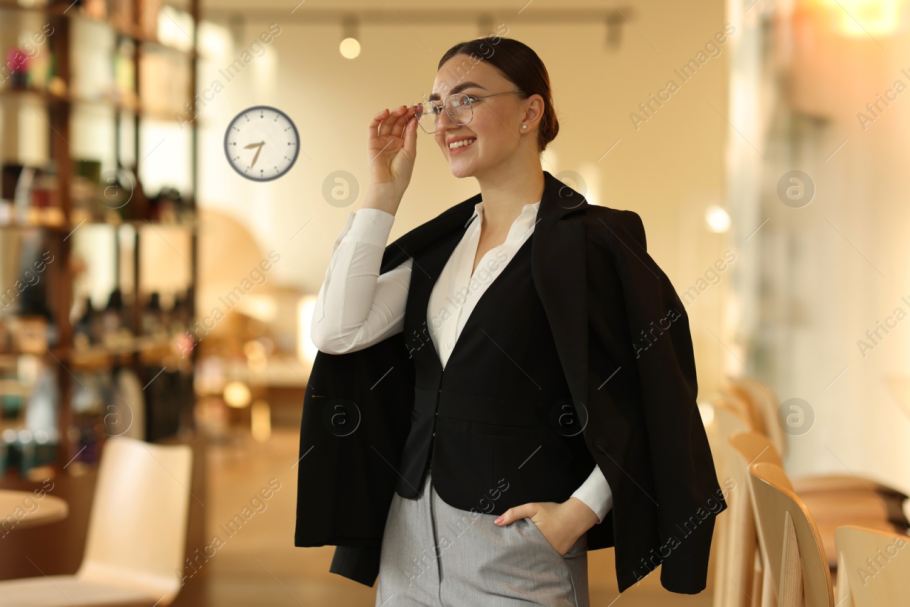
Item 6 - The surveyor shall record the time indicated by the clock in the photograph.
8:34
